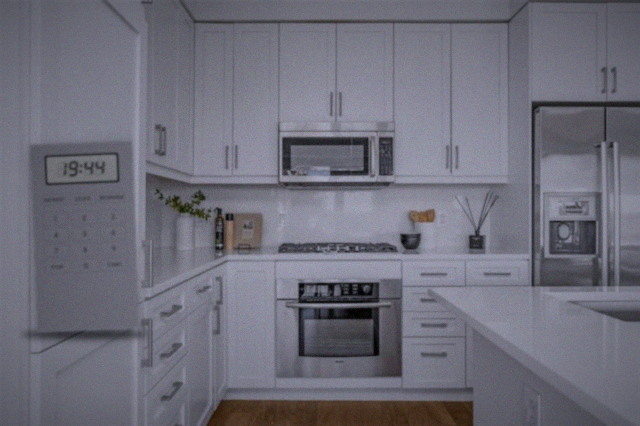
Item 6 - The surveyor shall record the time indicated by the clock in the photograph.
19:44
